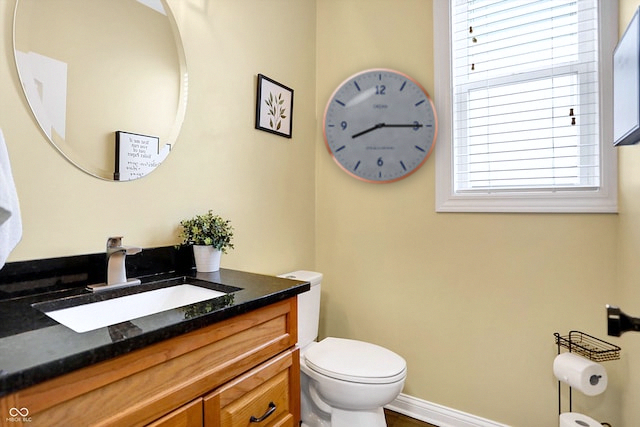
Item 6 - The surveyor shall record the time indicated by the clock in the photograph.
8:15
